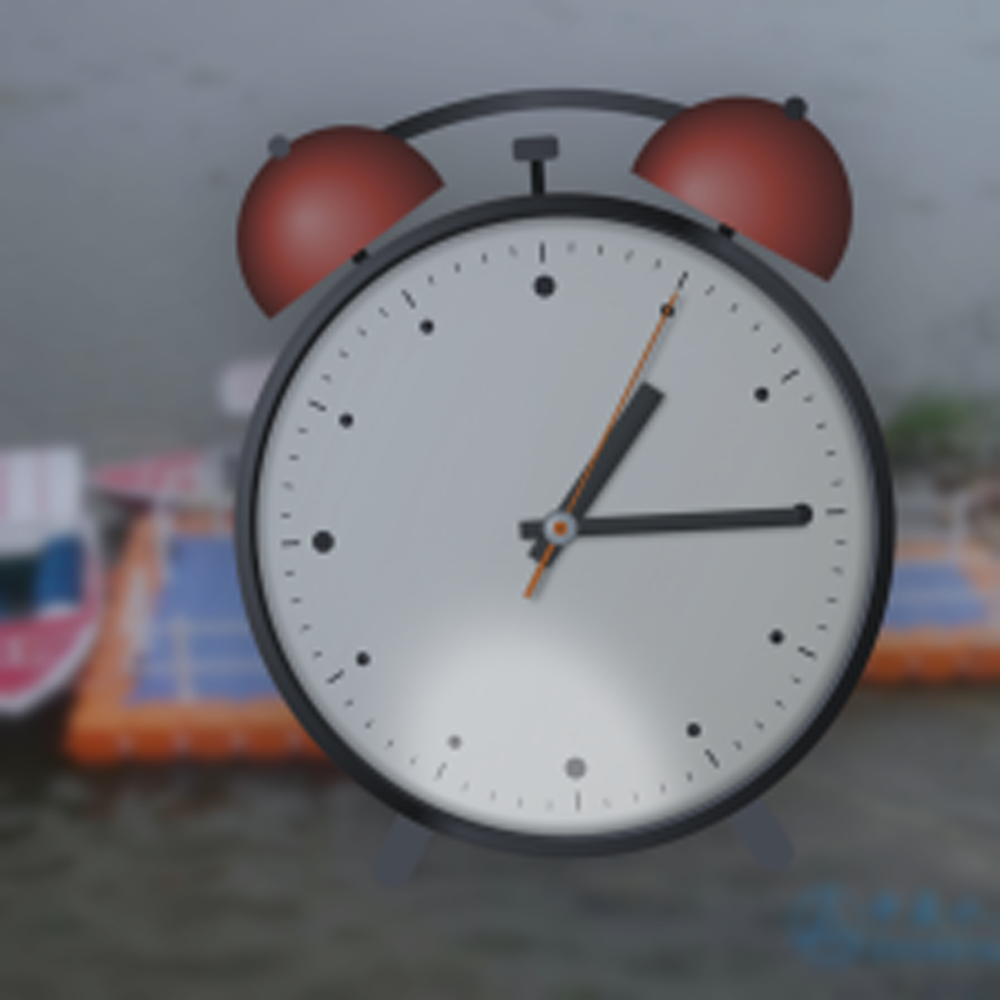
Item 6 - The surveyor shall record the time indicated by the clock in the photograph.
1:15:05
